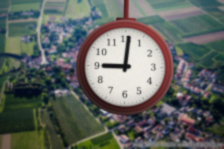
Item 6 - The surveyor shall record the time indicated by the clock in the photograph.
9:01
